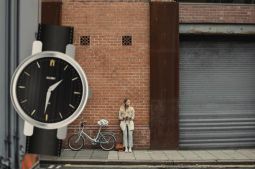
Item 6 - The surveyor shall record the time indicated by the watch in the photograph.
1:31
